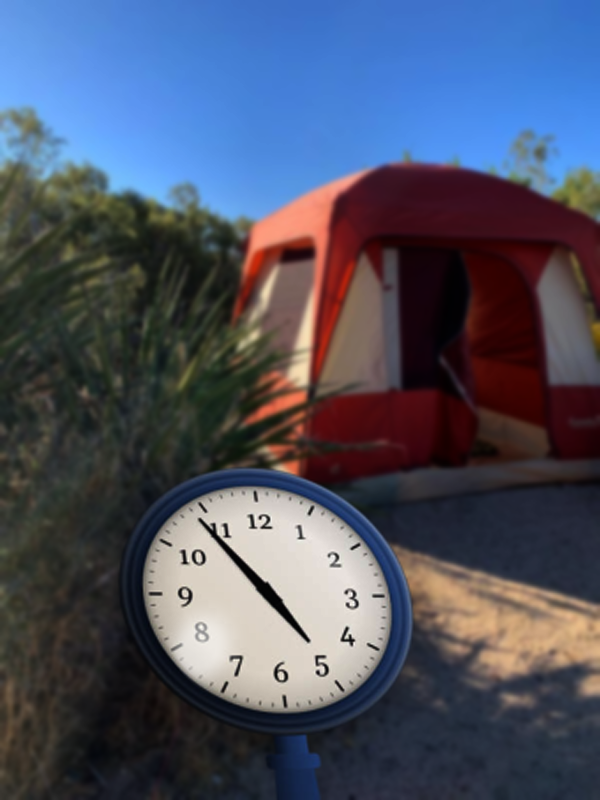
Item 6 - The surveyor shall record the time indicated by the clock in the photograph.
4:54
